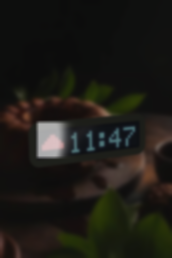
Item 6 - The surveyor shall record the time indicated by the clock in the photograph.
11:47
